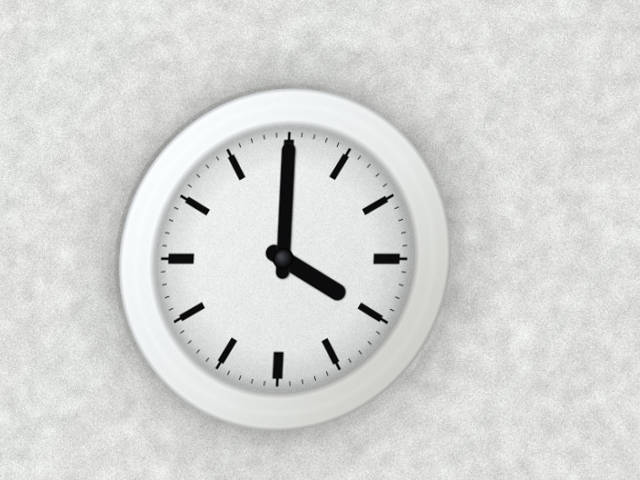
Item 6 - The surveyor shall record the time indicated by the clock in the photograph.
4:00
